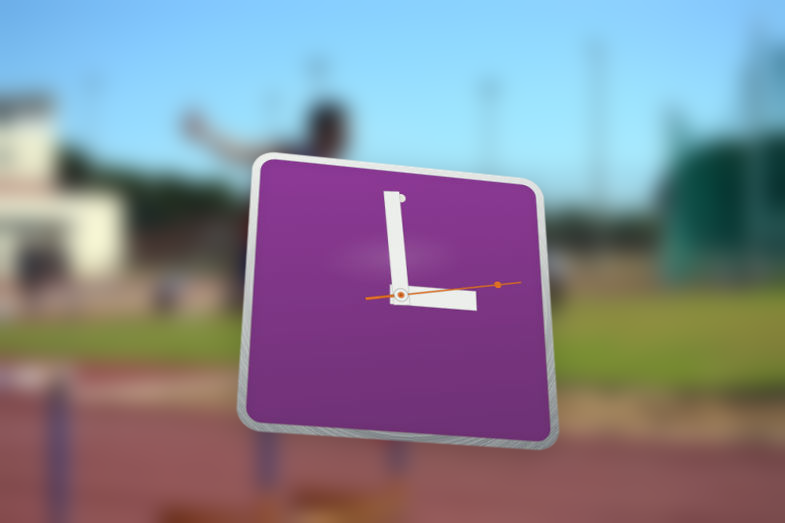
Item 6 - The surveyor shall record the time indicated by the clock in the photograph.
2:59:13
